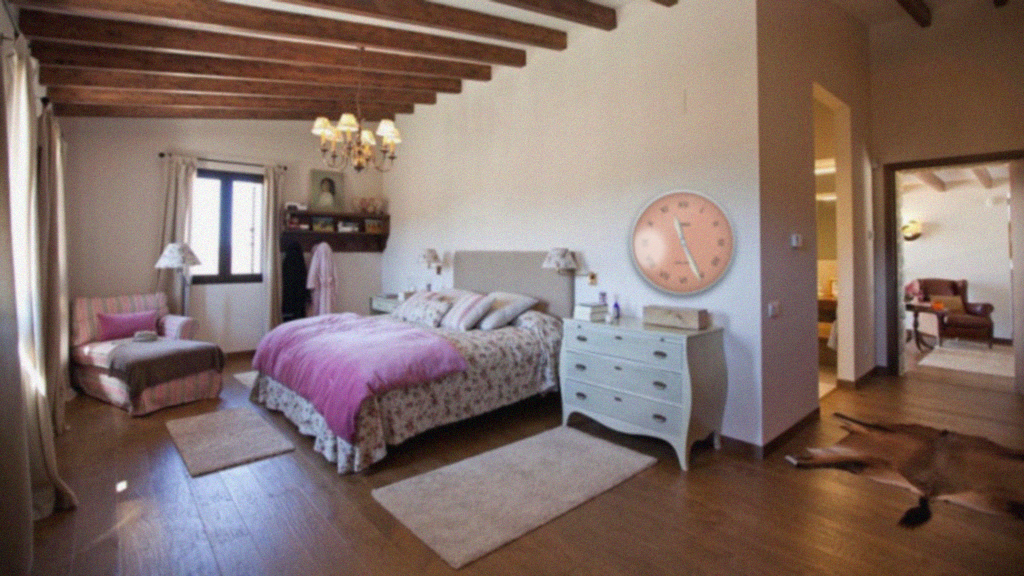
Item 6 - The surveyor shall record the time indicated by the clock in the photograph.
11:26
